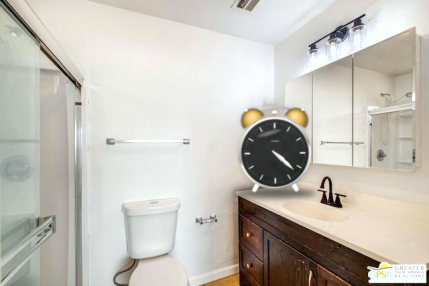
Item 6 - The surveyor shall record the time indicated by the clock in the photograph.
4:22
